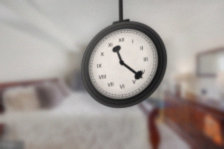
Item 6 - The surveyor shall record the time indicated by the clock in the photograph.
11:22
